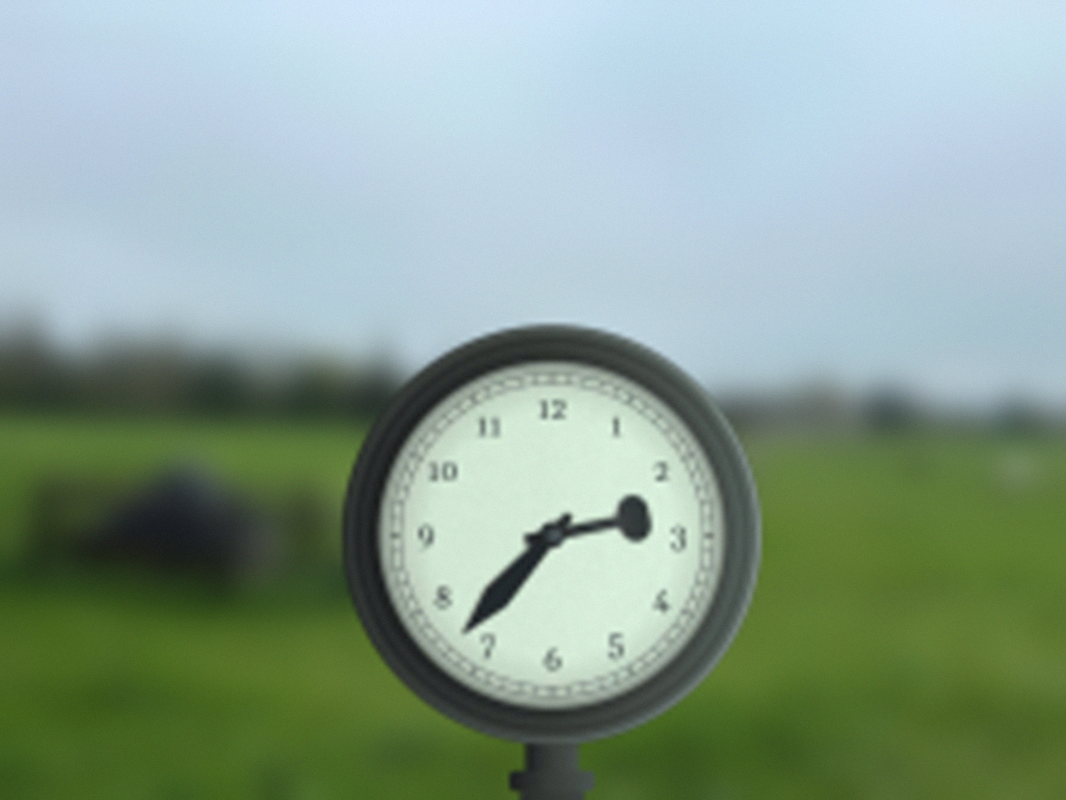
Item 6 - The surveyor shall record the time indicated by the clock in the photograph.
2:37
